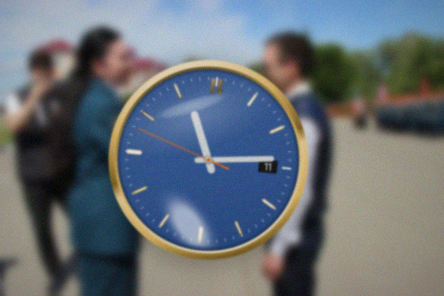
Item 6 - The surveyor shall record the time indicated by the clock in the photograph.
11:13:48
